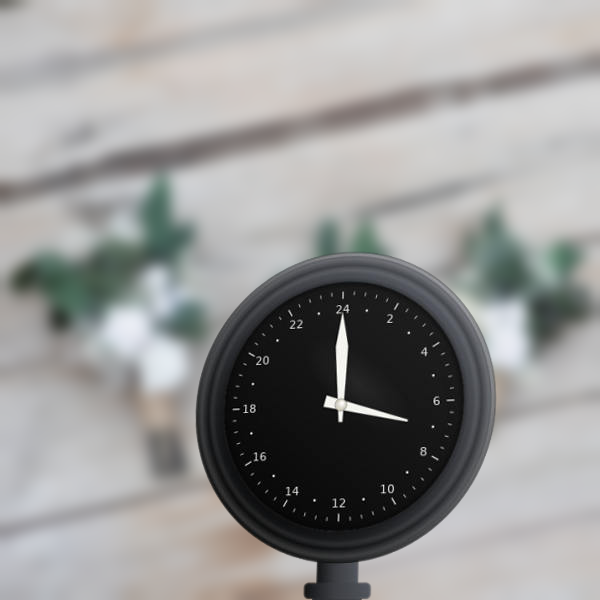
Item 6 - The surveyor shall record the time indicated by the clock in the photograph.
7:00
